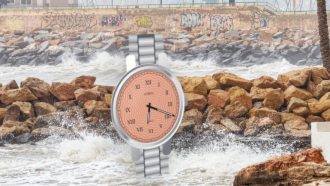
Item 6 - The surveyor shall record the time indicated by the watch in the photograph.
6:19
